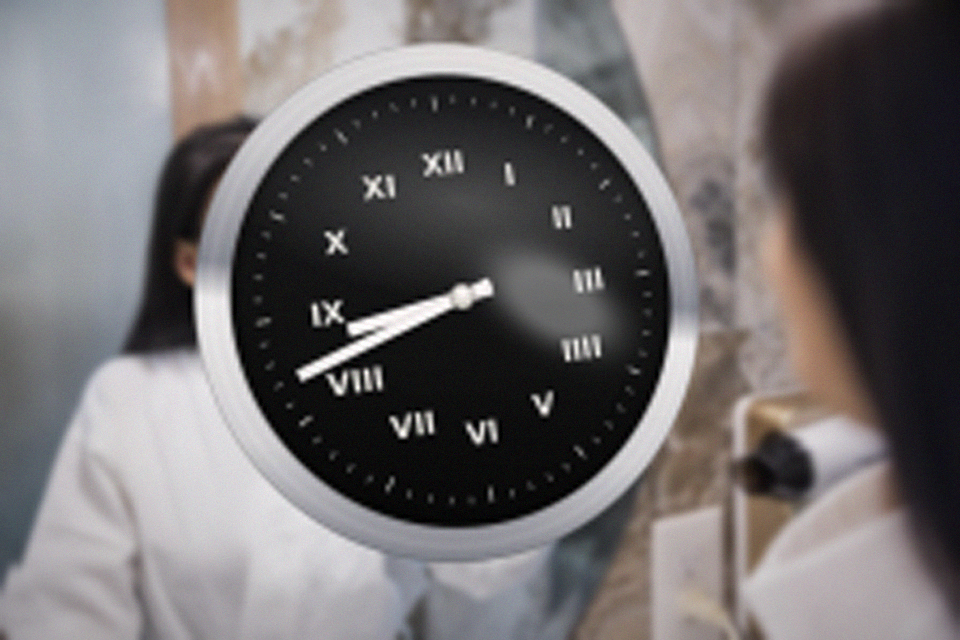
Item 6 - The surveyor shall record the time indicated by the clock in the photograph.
8:42
